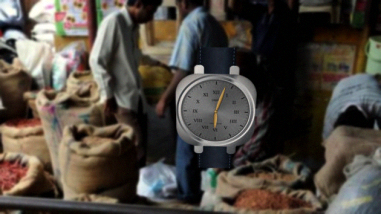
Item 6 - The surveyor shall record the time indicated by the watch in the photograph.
6:03
